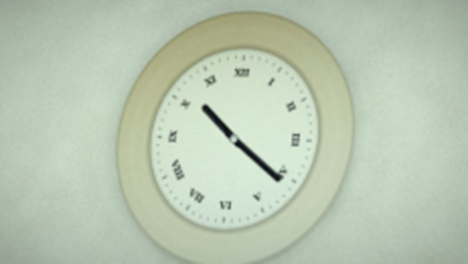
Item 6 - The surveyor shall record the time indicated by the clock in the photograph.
10:21
